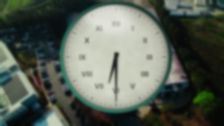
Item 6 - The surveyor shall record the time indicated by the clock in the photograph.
6:30
